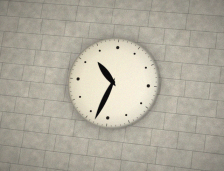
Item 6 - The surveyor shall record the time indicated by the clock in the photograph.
10:33
